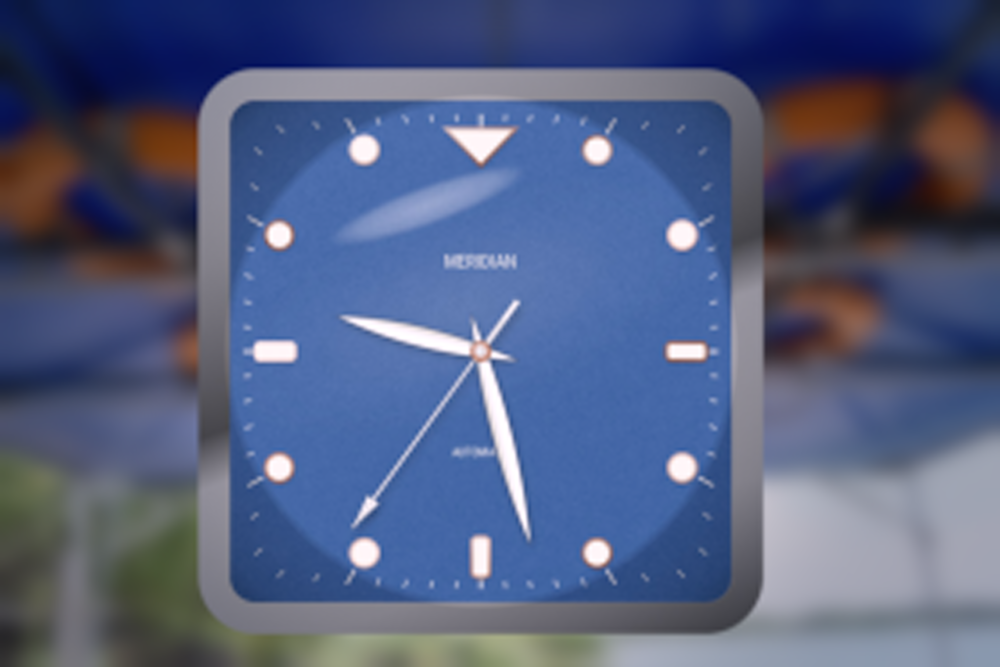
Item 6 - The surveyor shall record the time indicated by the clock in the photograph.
9:27:36
